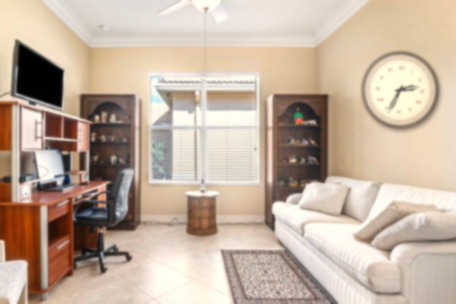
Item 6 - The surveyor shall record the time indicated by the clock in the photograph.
2:34
